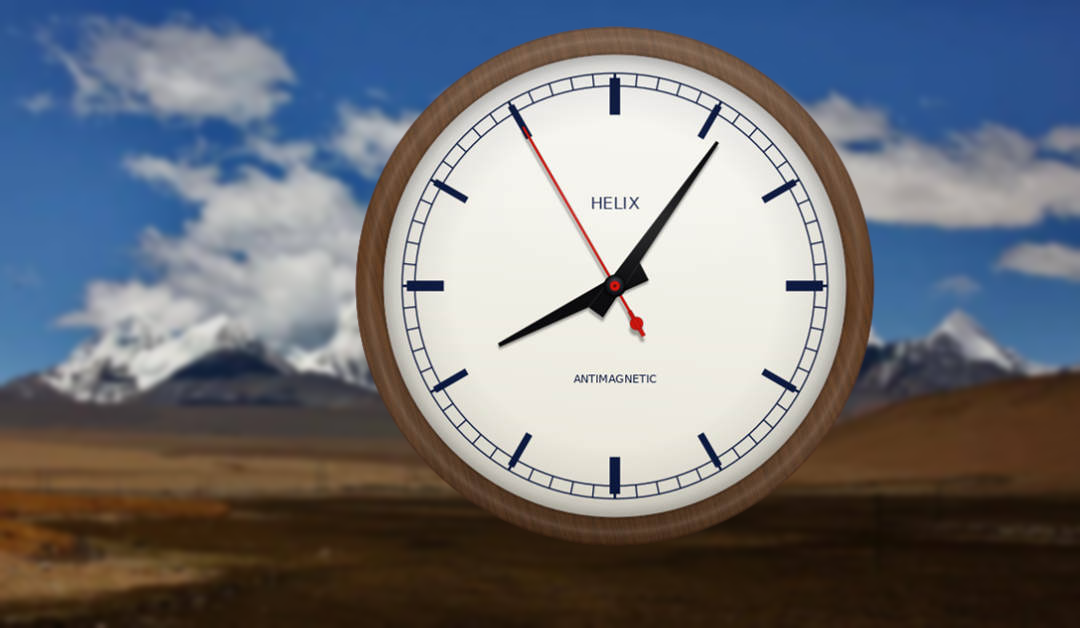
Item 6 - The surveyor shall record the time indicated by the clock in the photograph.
8:05:55
